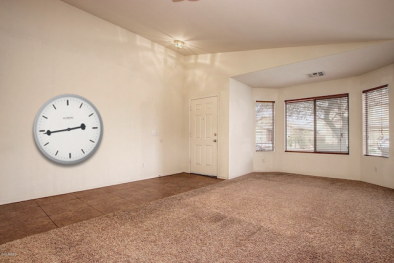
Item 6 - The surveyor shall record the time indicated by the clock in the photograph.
2:44
